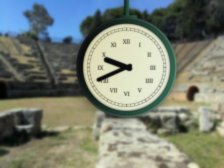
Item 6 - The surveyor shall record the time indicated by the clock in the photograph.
9:41
